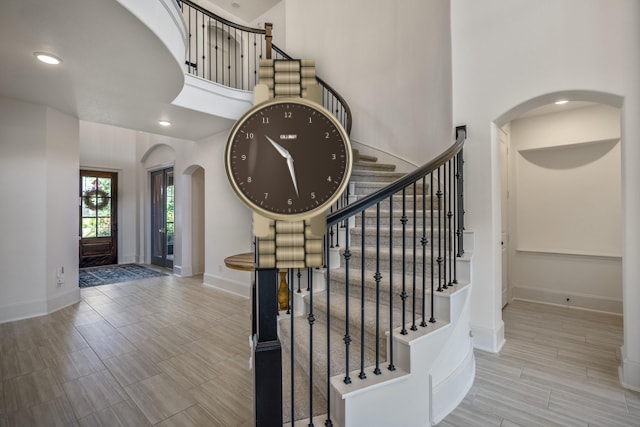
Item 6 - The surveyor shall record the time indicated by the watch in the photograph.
10:28
